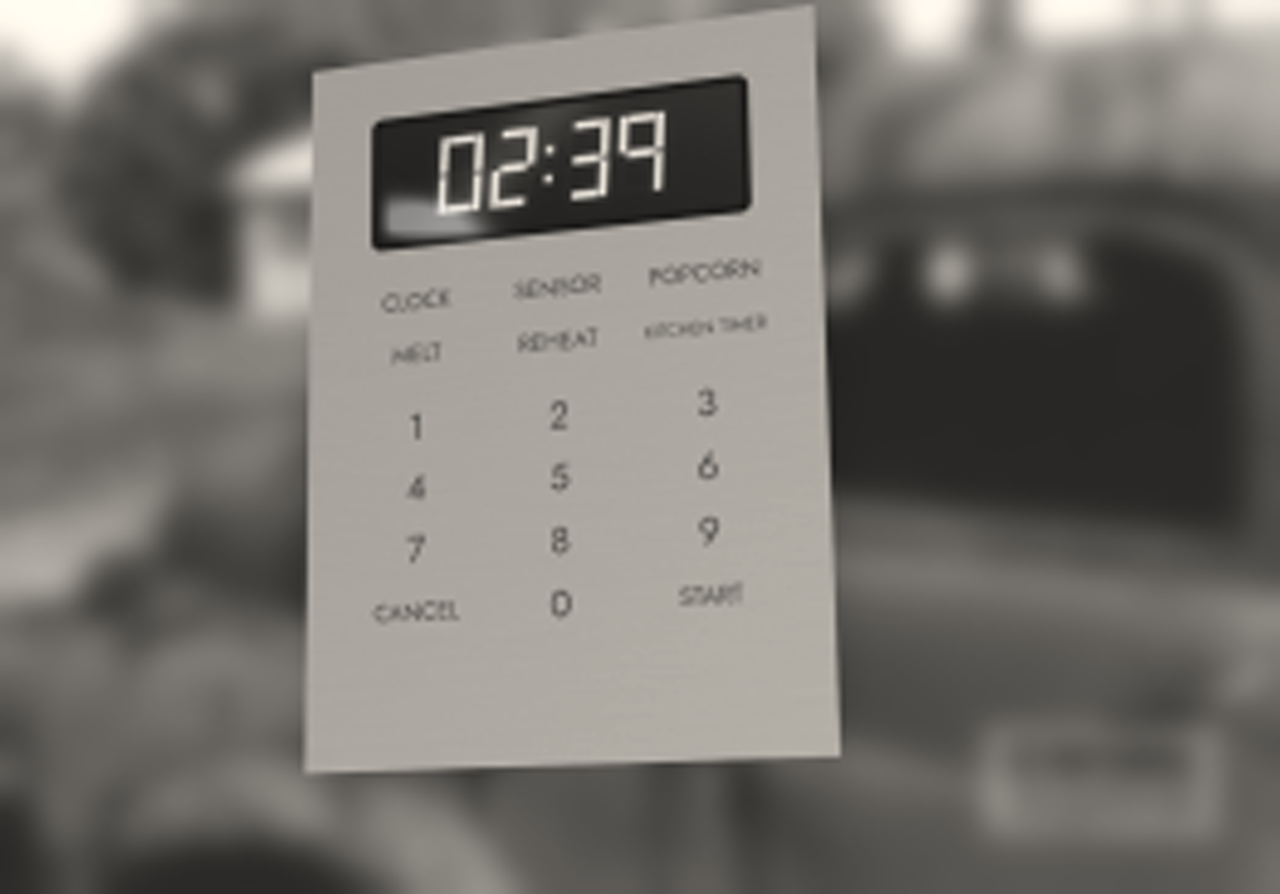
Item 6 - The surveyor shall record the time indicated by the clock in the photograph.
2:39
